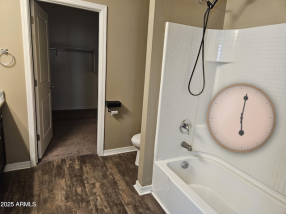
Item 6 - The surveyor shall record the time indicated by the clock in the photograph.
6:02
